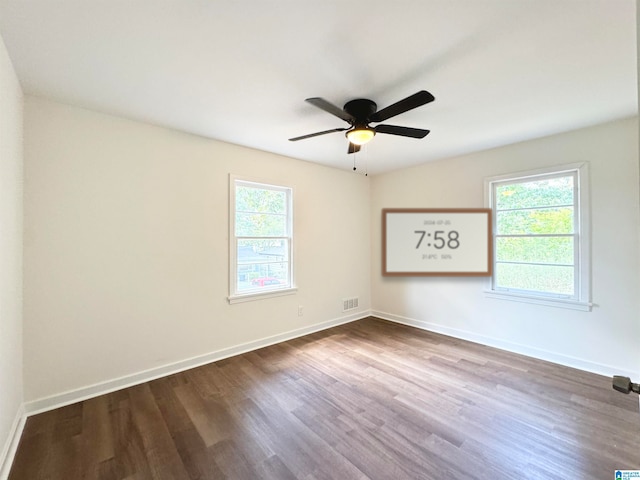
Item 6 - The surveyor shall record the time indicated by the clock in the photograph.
7:58
